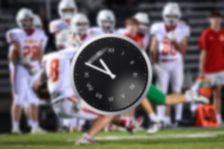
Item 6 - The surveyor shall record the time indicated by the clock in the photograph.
10:49
